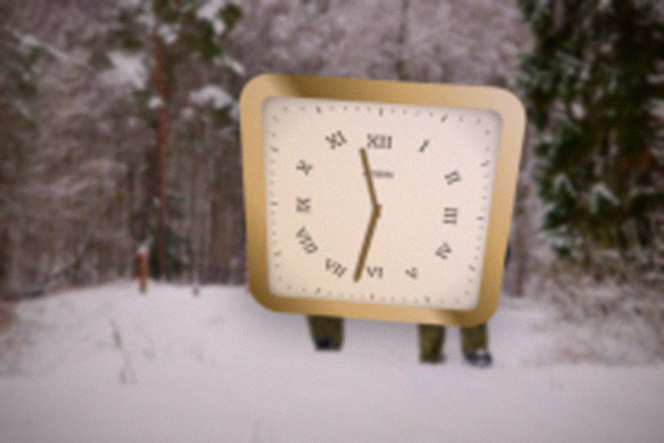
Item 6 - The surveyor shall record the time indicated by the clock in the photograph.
11:32
